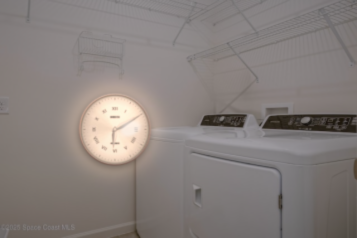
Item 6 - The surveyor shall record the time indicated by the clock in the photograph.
6:10
